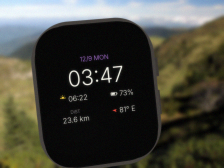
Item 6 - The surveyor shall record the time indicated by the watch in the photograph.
3:47
